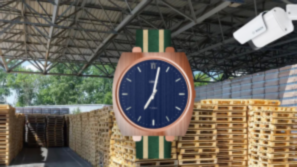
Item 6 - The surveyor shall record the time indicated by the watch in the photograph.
7:02
